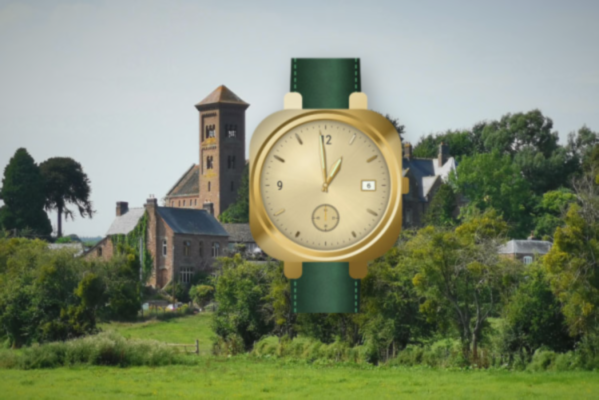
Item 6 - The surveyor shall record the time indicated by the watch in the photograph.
12:59
